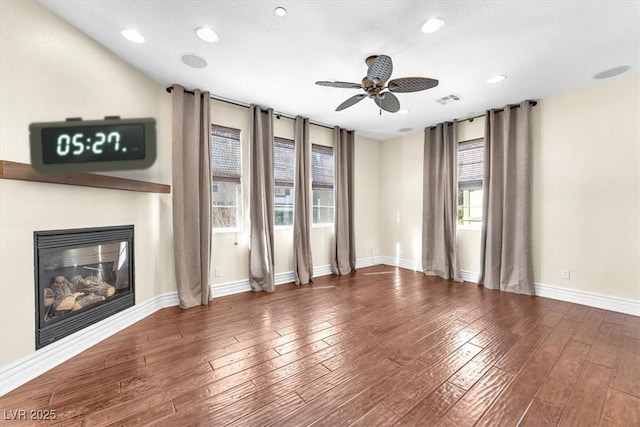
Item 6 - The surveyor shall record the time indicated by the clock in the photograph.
5:27
